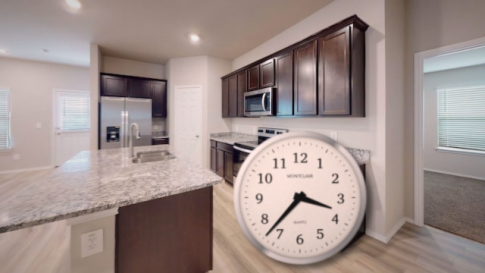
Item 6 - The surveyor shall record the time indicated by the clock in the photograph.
3:37
